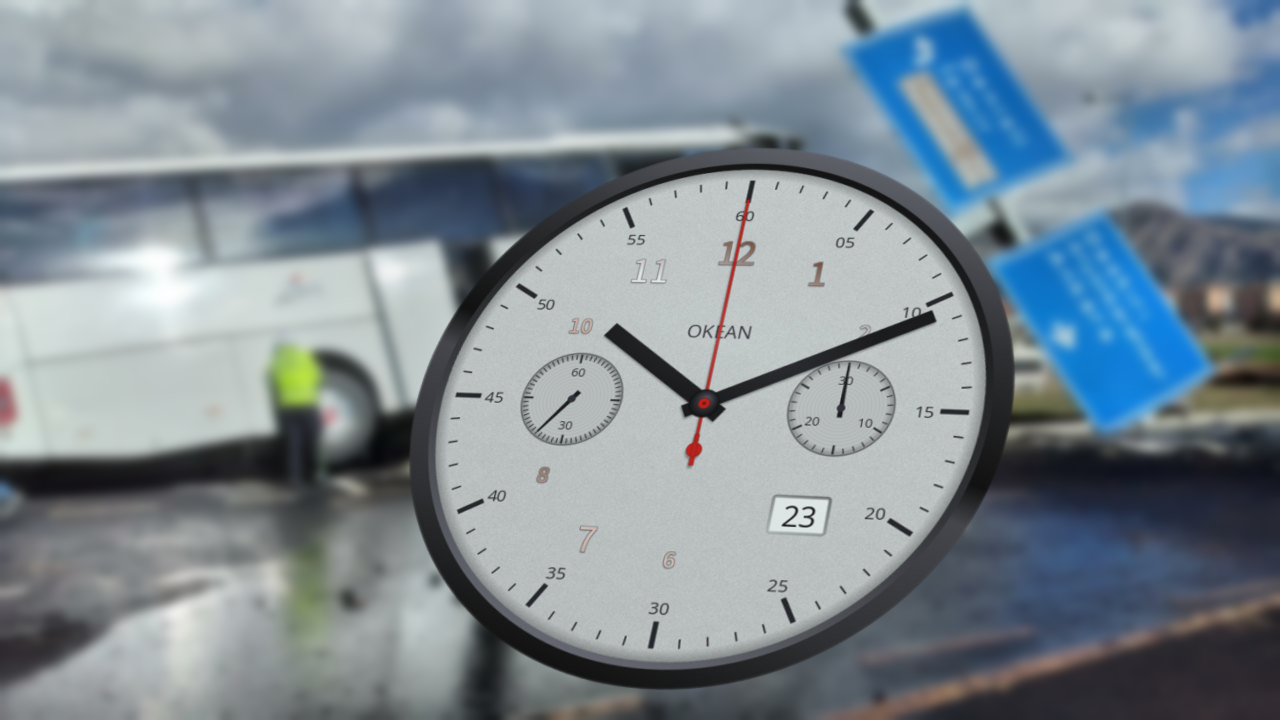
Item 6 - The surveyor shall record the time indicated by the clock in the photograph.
10:10:36
